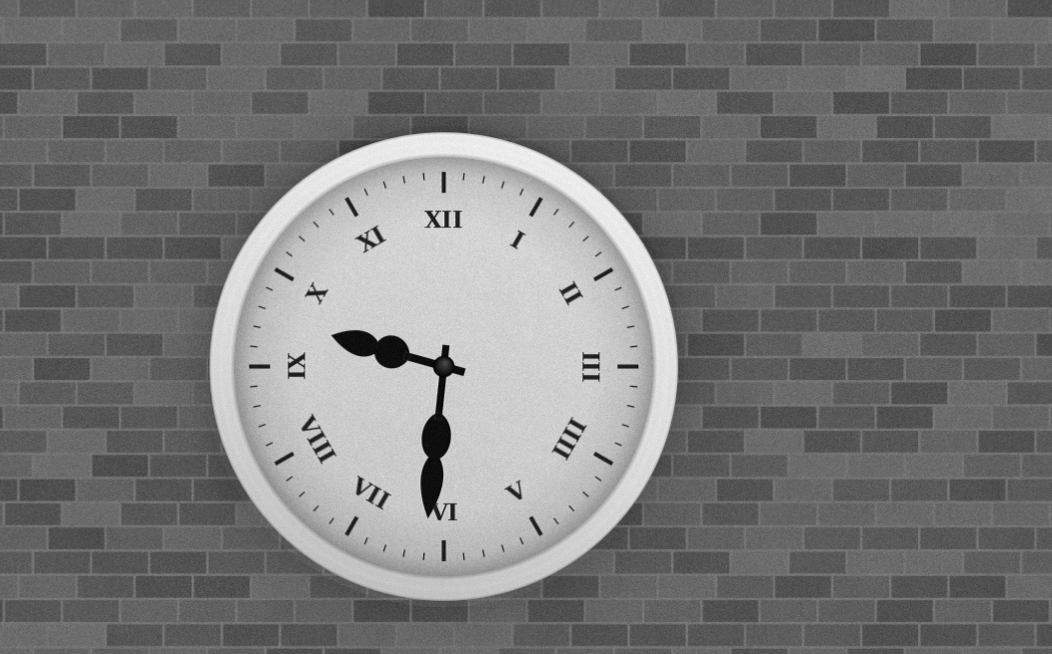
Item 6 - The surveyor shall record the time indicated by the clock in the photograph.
9:31
